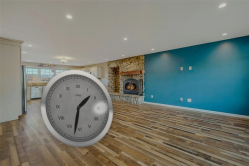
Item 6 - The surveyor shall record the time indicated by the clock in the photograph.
1:32
